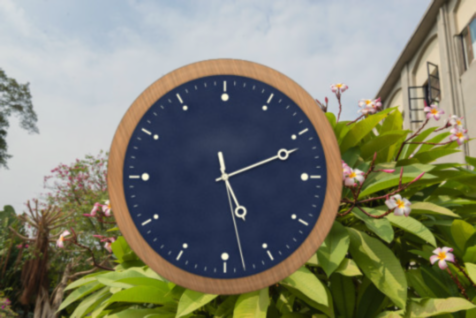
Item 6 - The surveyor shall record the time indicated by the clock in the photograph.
5:11:28
